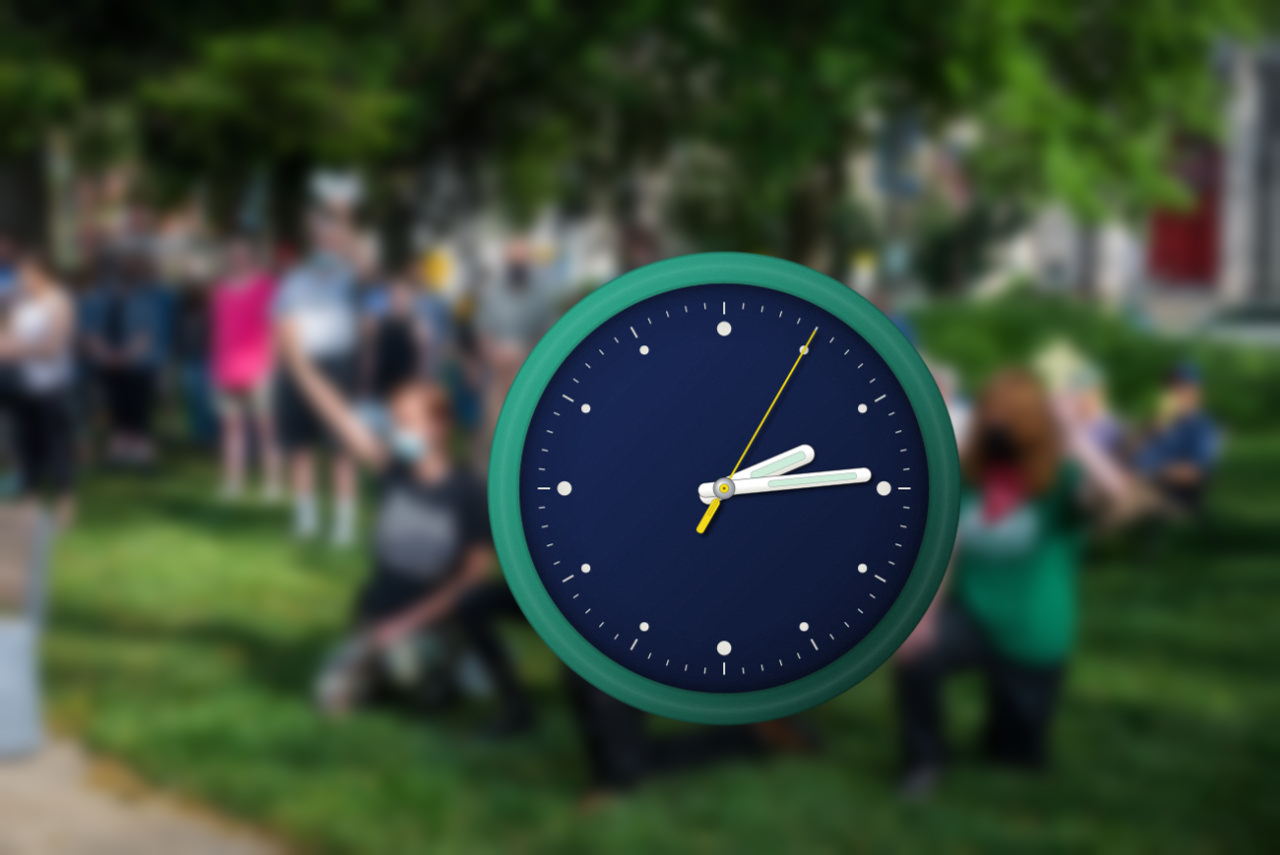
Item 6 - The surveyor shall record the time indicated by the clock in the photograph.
2:14:05
